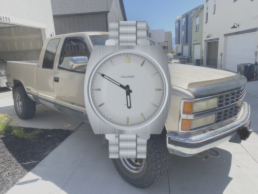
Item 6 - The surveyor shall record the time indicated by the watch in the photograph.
5:50
